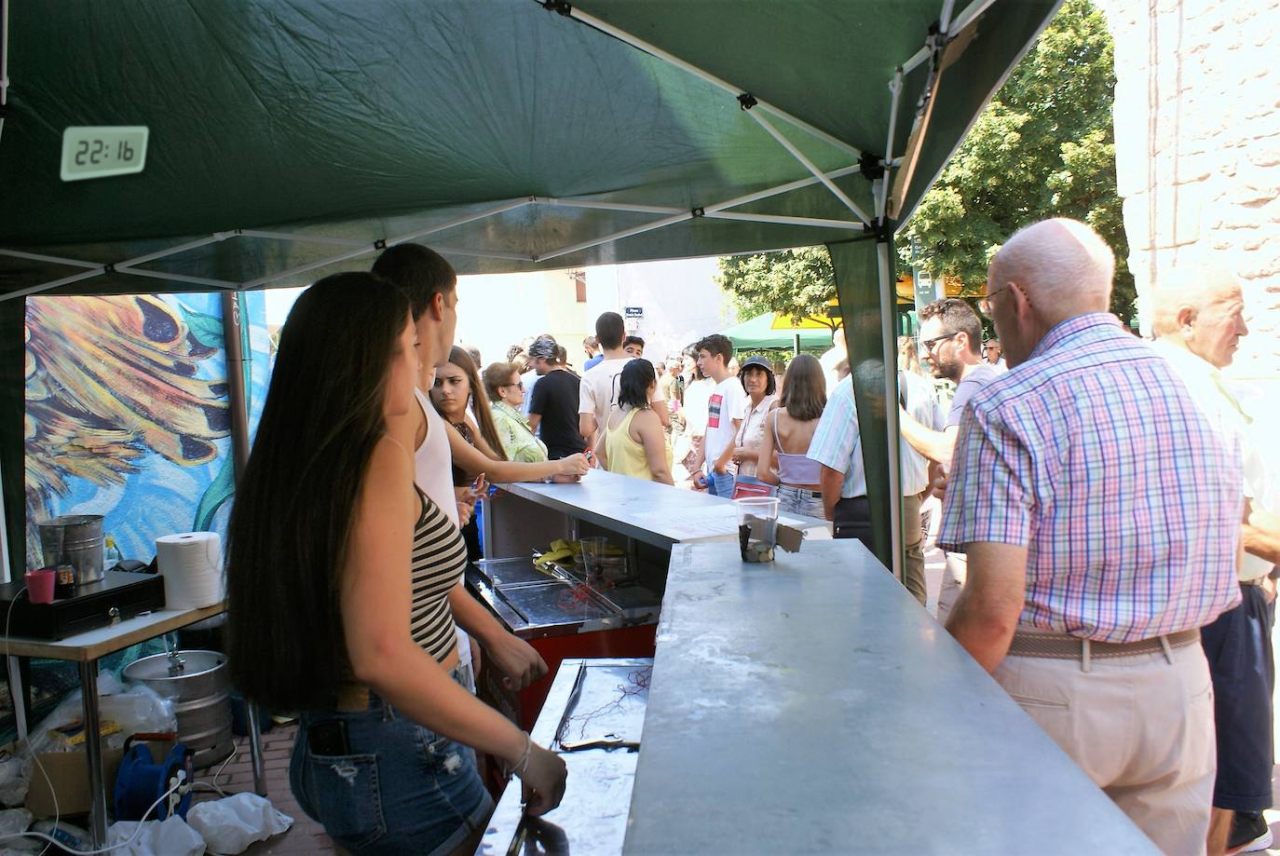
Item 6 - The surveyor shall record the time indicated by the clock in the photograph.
22:16
